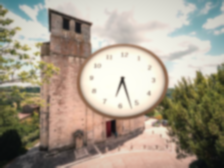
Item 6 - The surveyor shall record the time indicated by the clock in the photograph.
6:27
